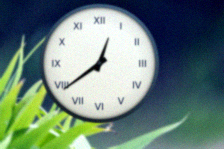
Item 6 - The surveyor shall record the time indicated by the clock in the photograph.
12:39
